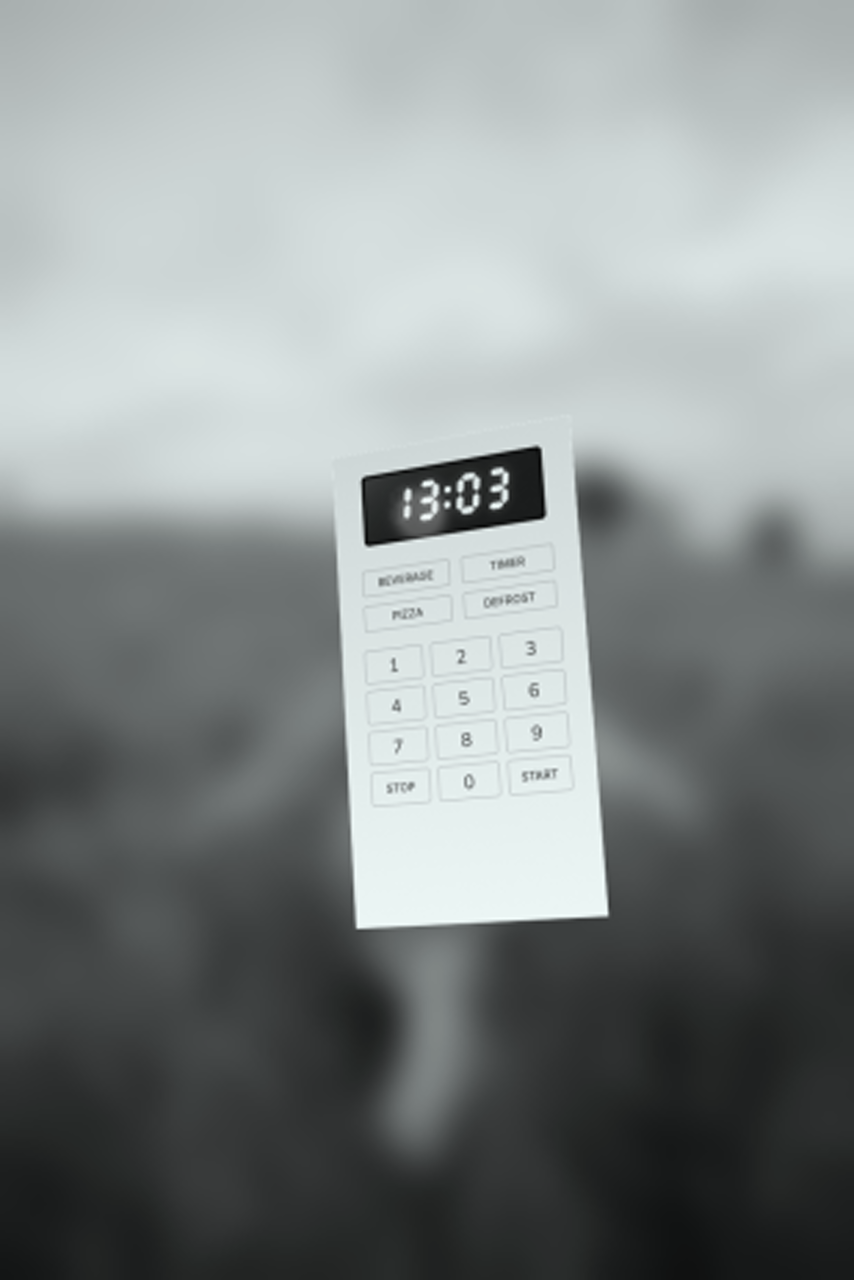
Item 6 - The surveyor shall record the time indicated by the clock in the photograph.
13:03
